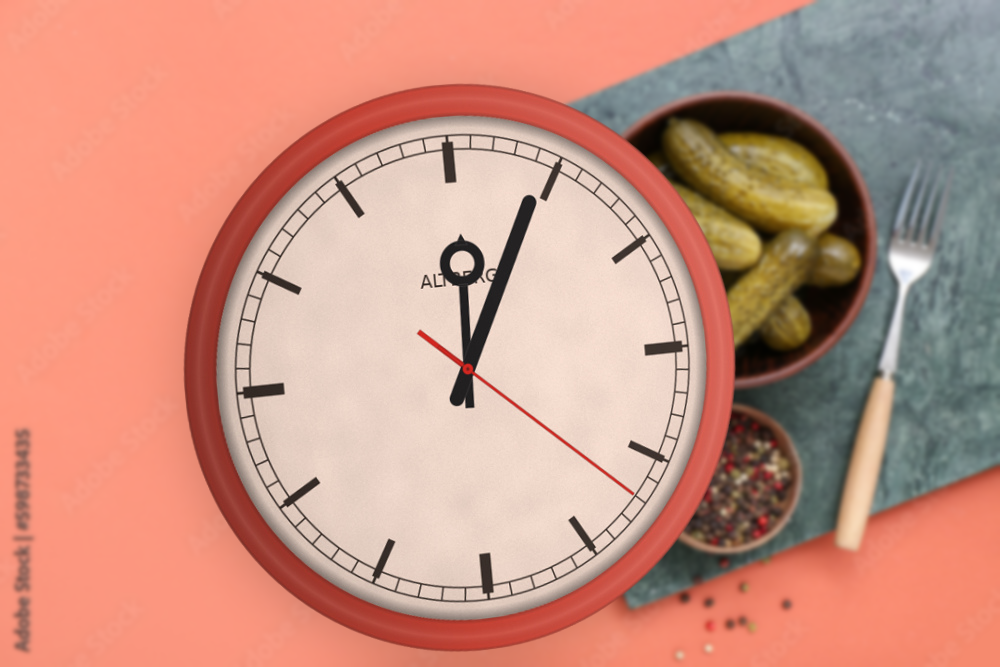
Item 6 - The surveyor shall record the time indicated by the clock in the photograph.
12:04:22
